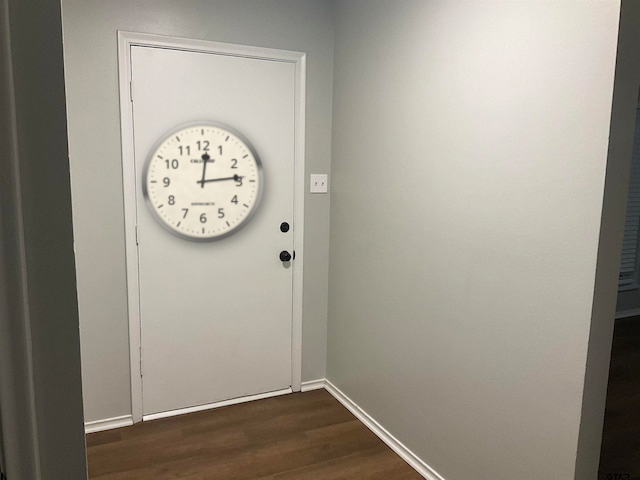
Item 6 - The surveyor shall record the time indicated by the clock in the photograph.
12:14
